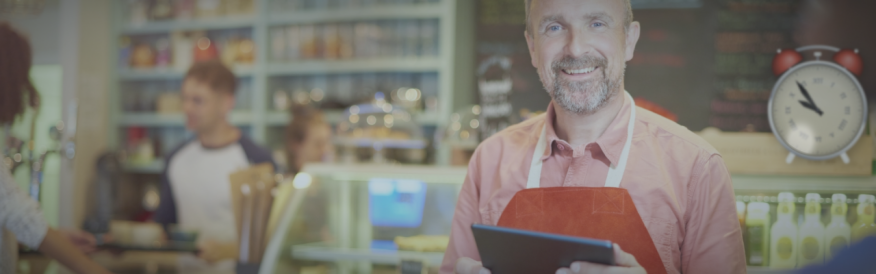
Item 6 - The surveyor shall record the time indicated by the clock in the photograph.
9:54
